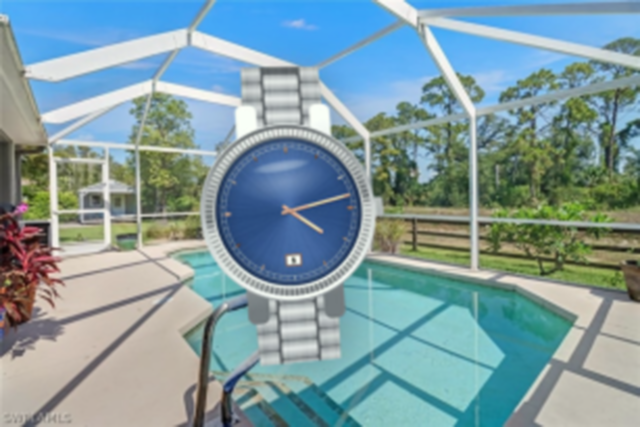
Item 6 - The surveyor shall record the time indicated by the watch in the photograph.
4:13
